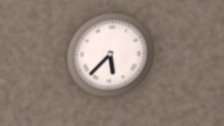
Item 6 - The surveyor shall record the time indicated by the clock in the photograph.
5:37
